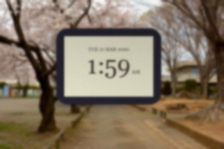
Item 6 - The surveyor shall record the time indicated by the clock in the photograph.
1:59
